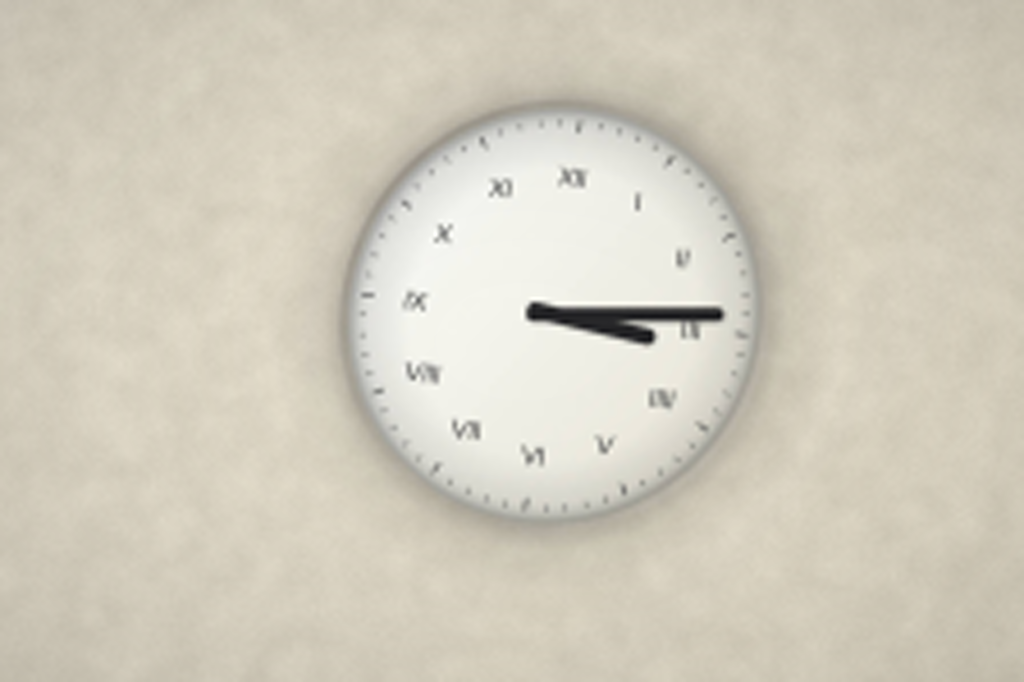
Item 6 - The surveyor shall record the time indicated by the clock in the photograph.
3:14
